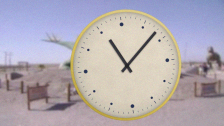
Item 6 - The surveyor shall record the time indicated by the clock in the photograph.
11:08
